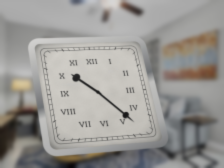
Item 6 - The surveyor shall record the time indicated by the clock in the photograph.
10:23
